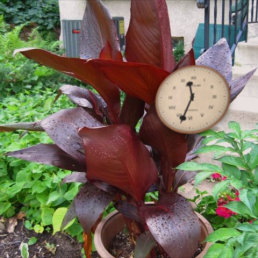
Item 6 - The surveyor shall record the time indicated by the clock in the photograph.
11:33
